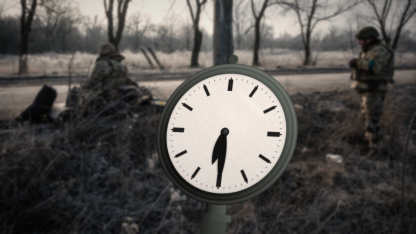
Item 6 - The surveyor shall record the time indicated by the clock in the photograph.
6:30
